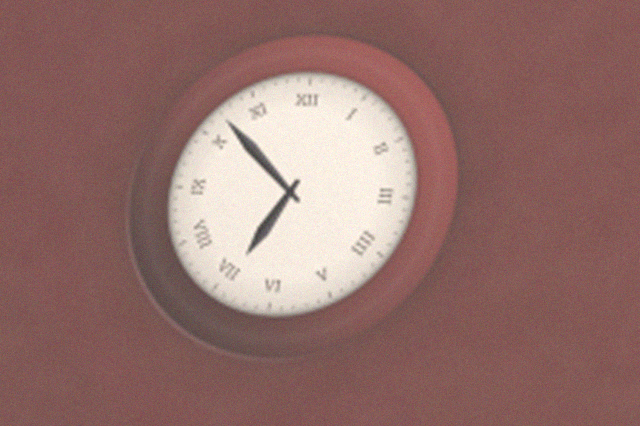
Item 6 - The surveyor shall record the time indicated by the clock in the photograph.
6:52
